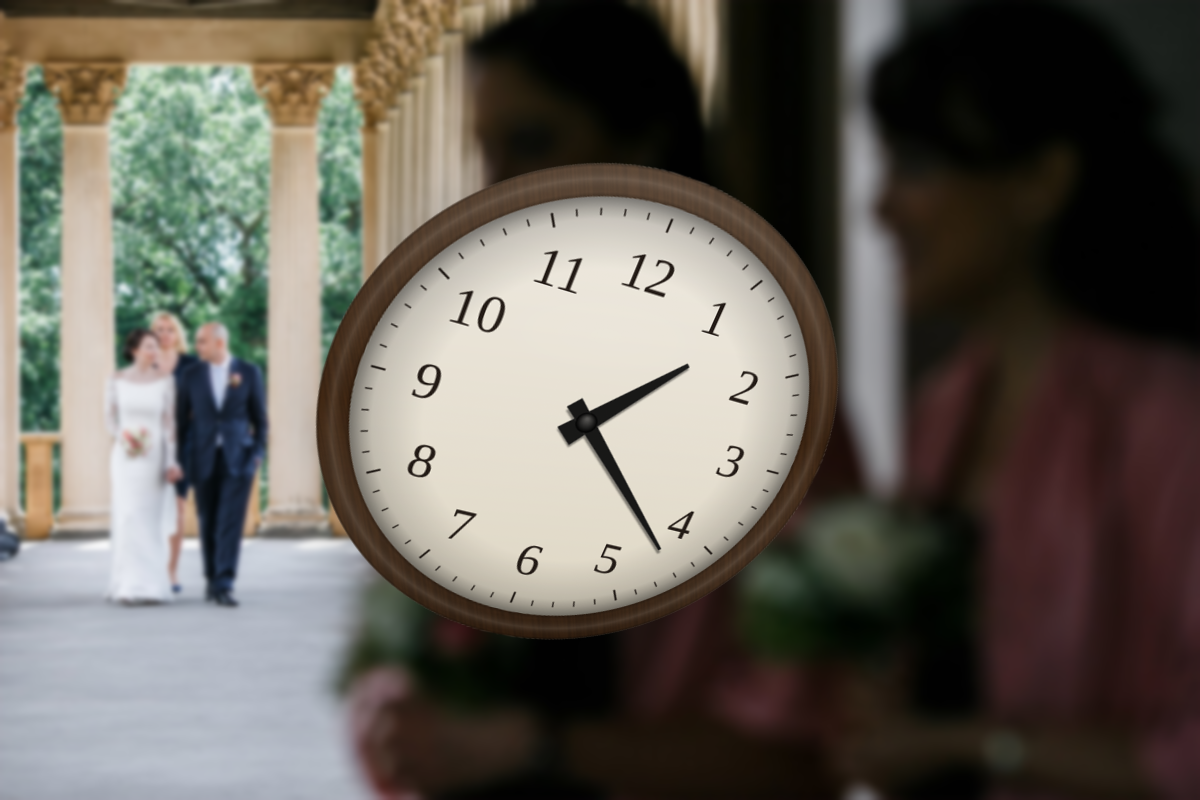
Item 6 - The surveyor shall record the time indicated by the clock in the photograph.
1:22
